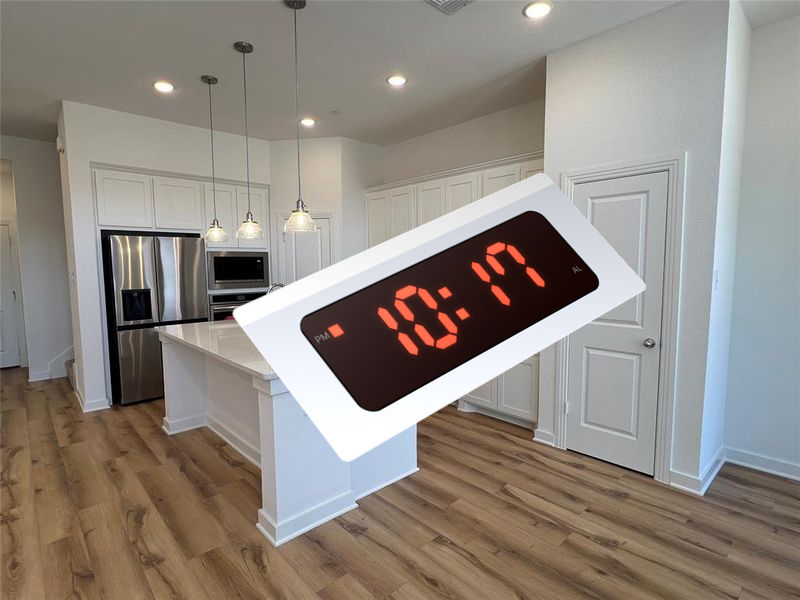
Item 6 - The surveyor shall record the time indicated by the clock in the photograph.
10:17
